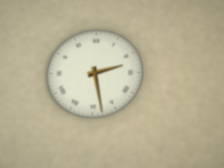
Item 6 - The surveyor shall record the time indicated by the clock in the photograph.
2:28
